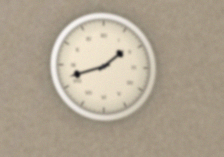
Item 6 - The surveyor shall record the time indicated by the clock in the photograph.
1:42
